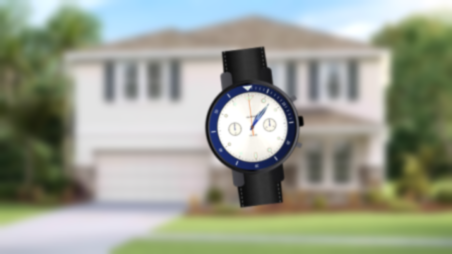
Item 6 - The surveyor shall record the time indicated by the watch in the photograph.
1:07
